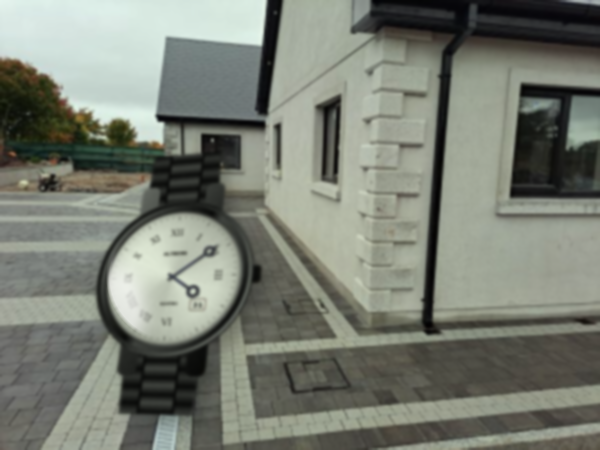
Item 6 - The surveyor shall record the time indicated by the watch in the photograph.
4:09
